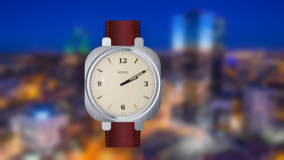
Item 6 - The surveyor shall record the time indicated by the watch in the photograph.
2:10
